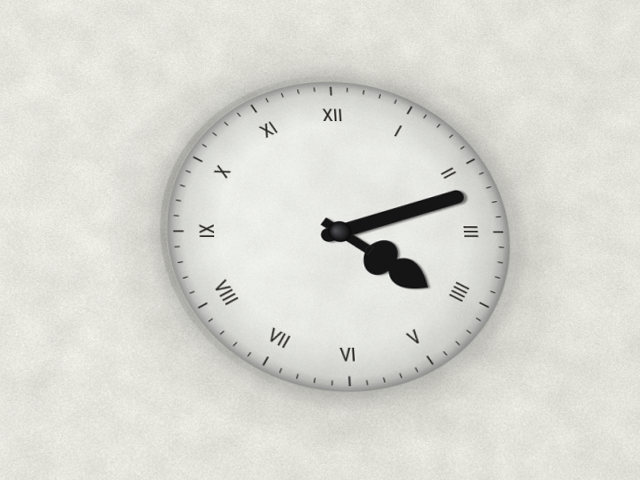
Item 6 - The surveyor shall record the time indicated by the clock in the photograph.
4:12
